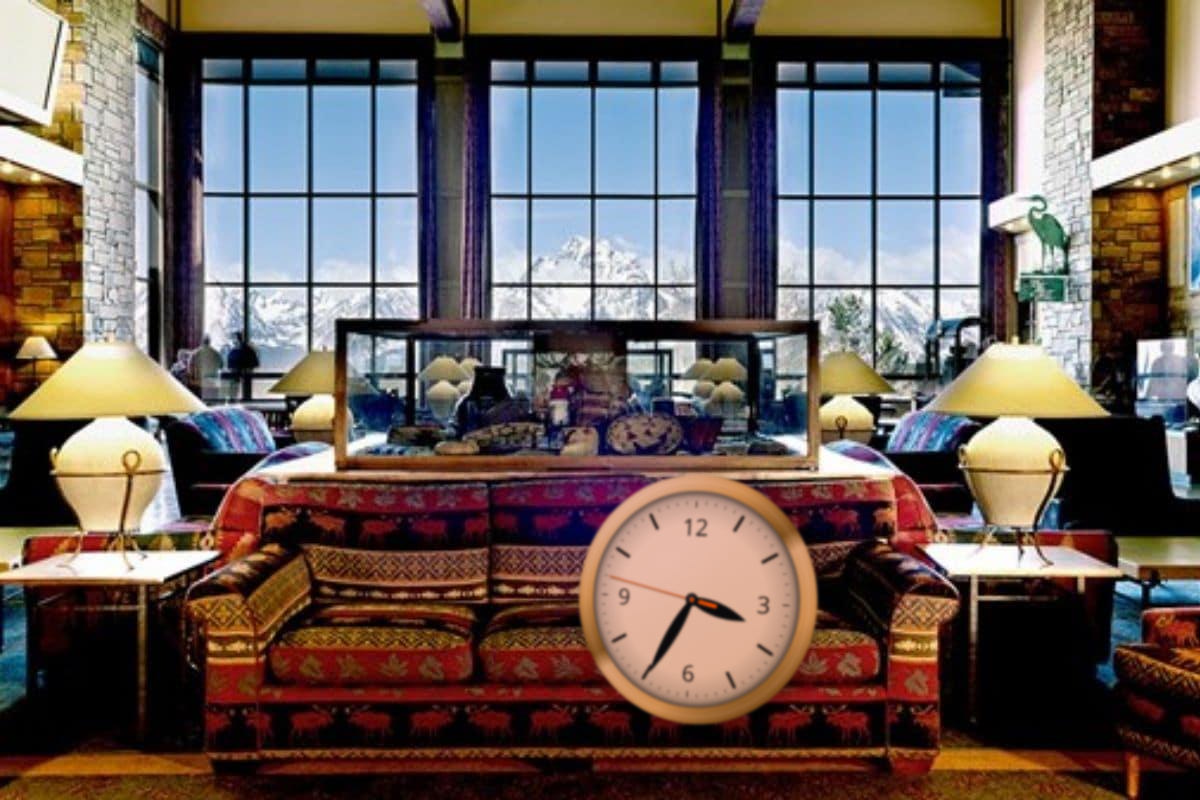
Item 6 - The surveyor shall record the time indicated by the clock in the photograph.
3:34:47
